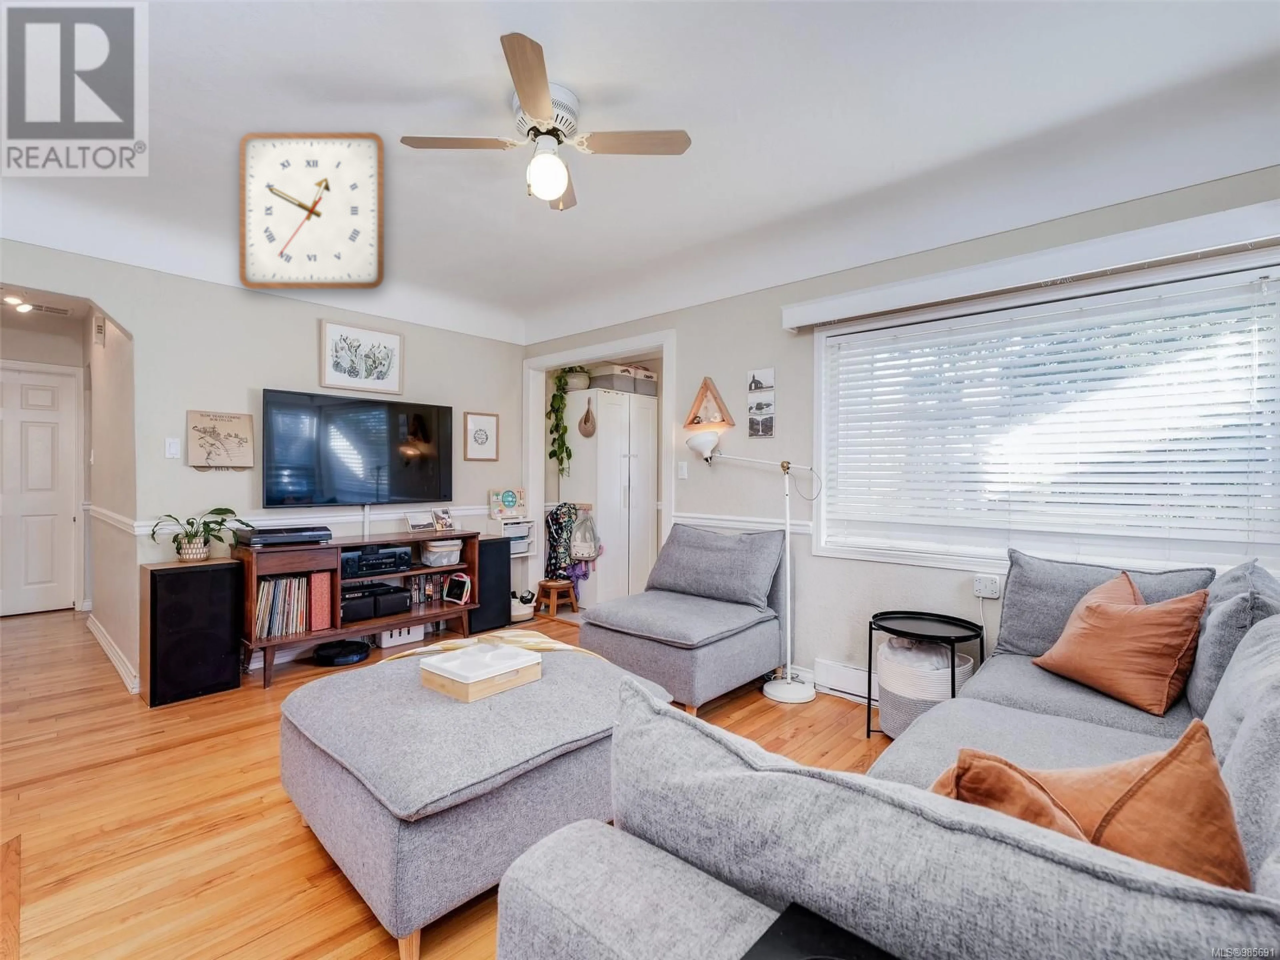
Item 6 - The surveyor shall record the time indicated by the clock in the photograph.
12:49:36
